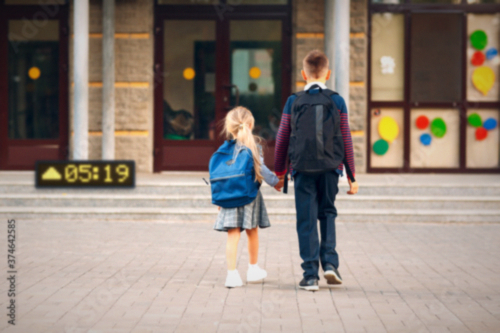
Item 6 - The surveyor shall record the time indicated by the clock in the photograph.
5:19
